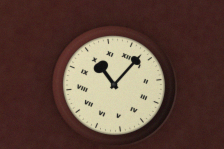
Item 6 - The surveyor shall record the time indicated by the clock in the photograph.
10:03
